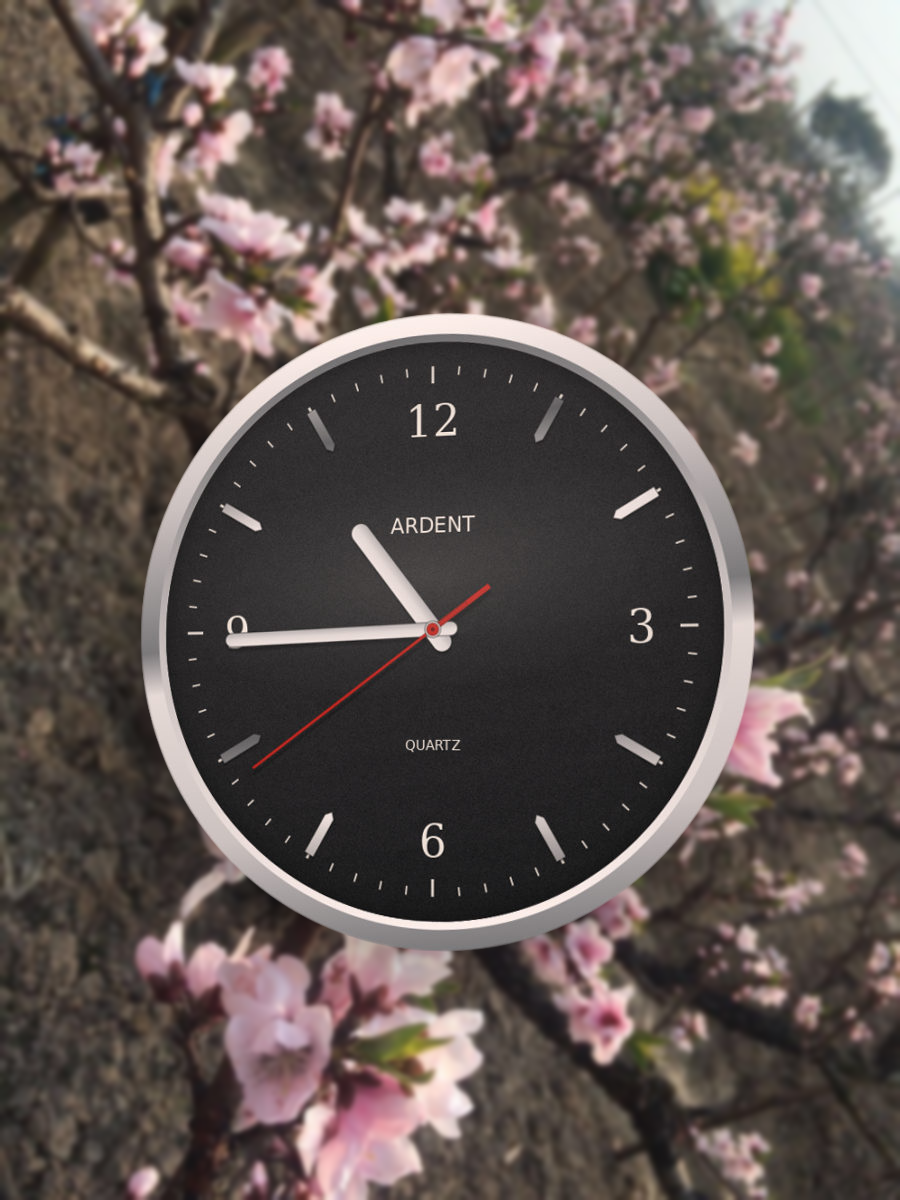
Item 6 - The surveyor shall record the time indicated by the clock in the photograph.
10:44:39
